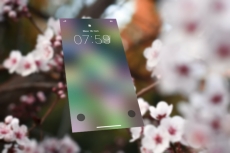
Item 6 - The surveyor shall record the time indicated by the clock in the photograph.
7:59
